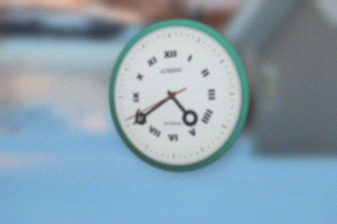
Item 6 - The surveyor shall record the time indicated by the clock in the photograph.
4:39:41
